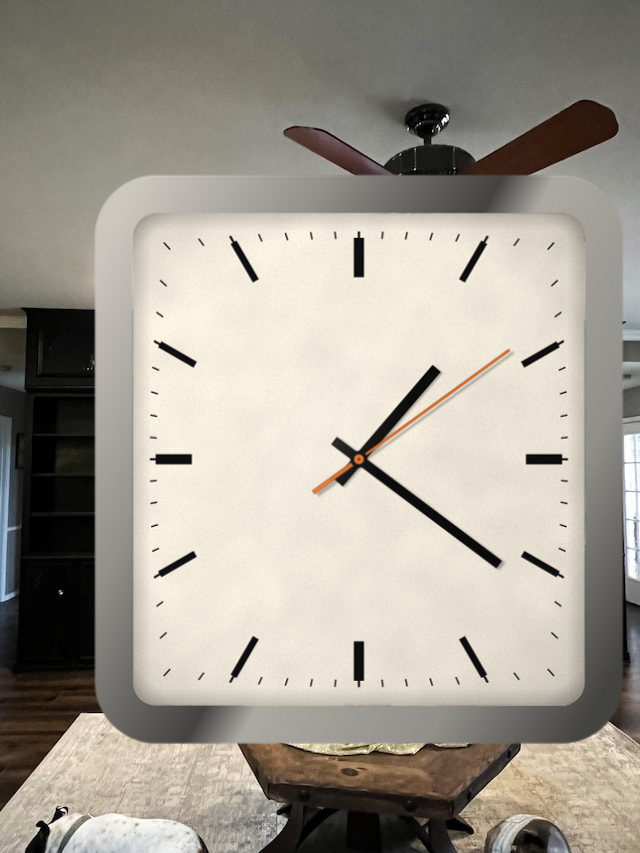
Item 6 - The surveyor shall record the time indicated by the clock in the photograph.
1:21:09
